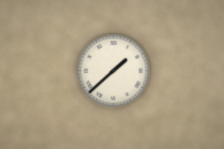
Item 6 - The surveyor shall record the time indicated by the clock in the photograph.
1:38
